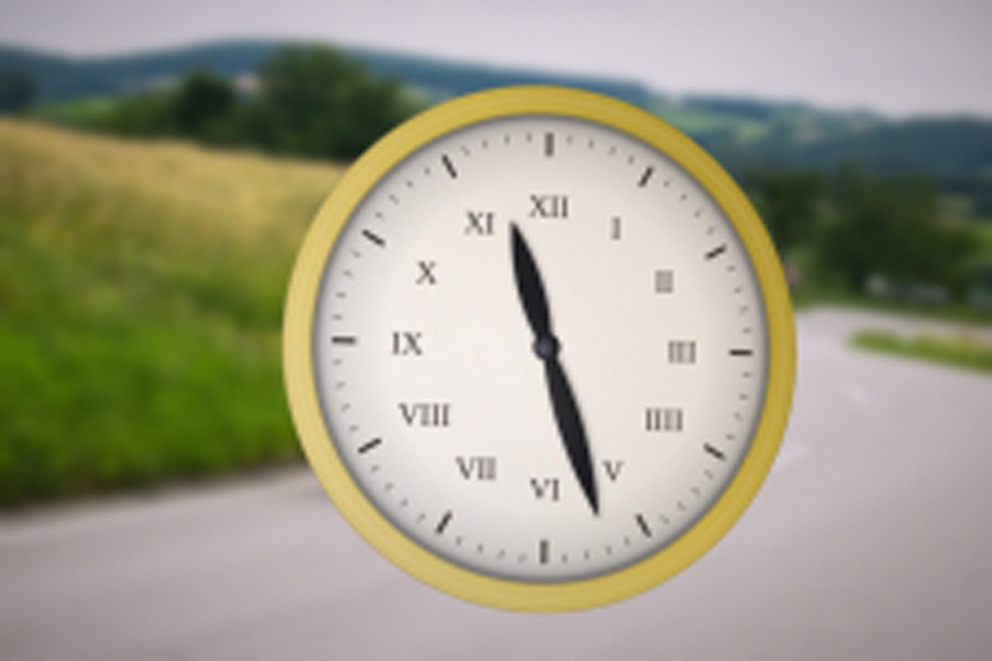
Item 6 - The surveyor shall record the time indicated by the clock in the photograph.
11:27
